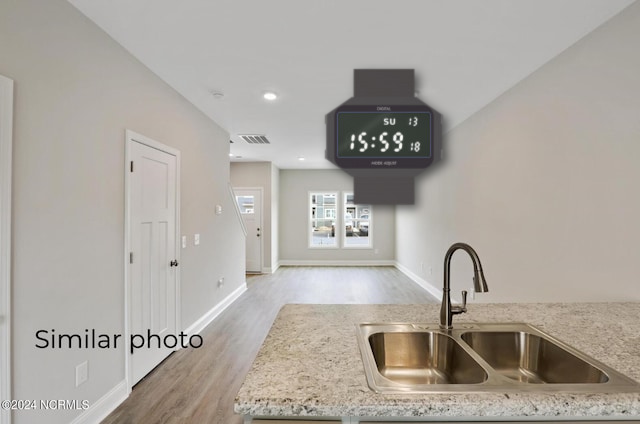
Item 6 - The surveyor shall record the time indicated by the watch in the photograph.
15:59:18
